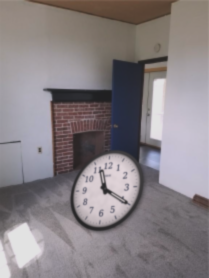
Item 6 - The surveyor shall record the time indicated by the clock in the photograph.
11:20
